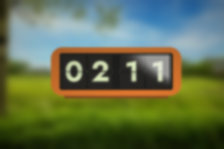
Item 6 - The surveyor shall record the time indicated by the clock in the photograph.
2:11
